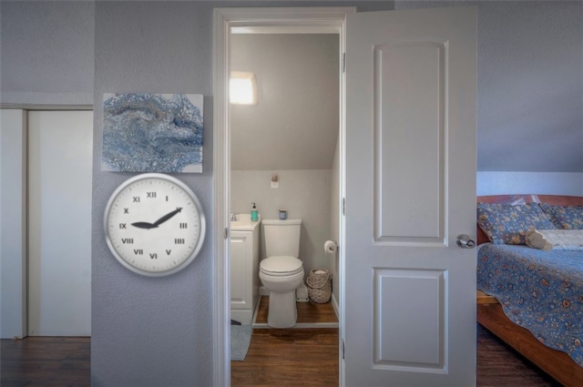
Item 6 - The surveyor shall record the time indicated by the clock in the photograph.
9:10
